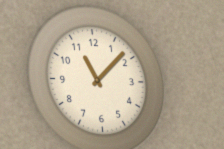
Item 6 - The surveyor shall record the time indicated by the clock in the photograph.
11:08
